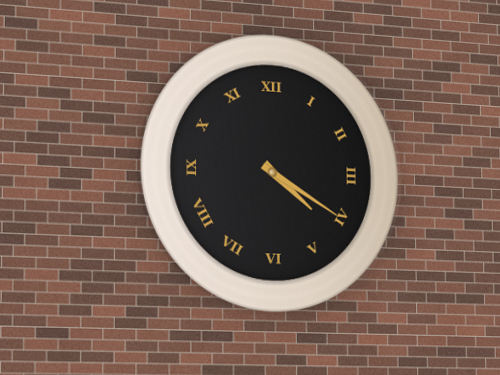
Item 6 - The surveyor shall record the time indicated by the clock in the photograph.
4:20
